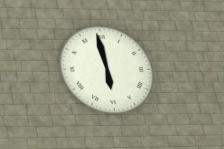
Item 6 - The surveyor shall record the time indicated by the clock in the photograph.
5:59
